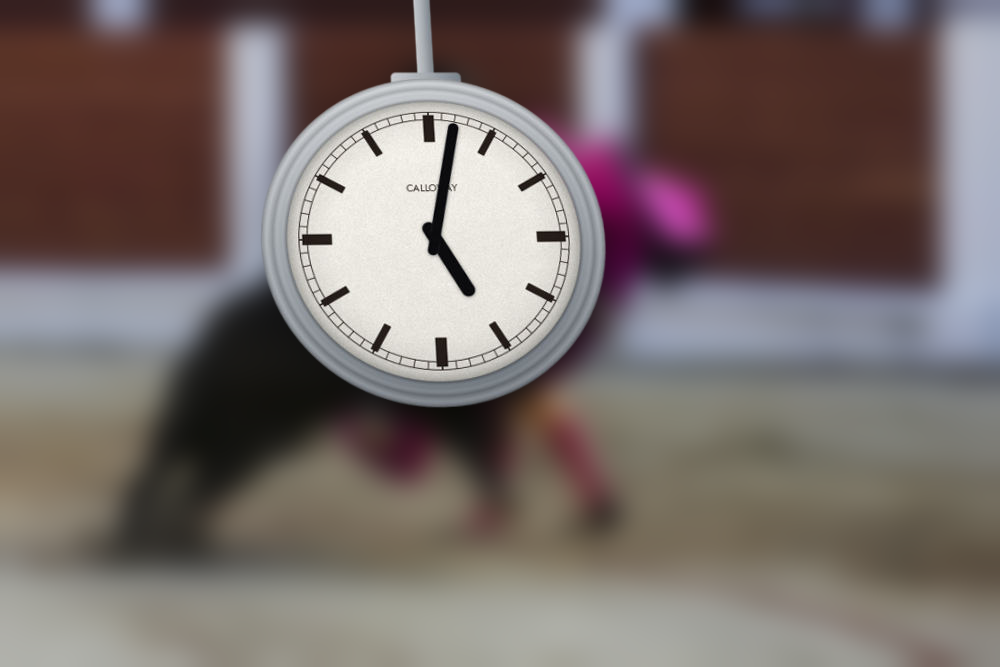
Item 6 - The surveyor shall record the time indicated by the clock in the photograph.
5:02
